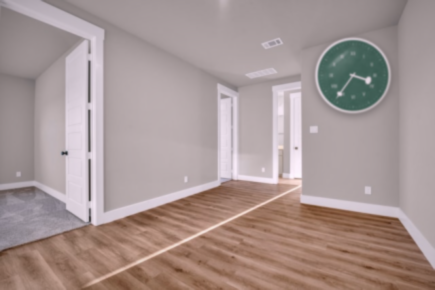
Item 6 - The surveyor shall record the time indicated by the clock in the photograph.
3:36
